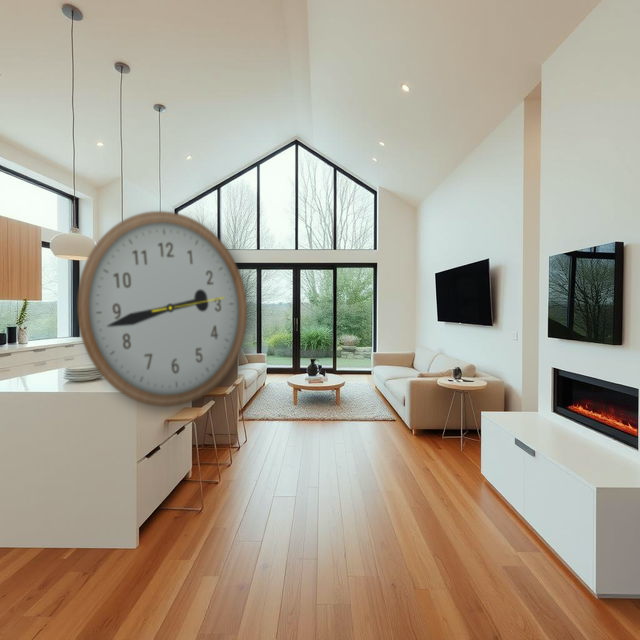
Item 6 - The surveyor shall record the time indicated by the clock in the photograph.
2:43:14
